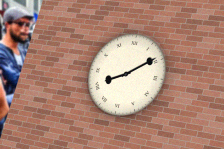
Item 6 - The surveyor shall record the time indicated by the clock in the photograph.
8:09
